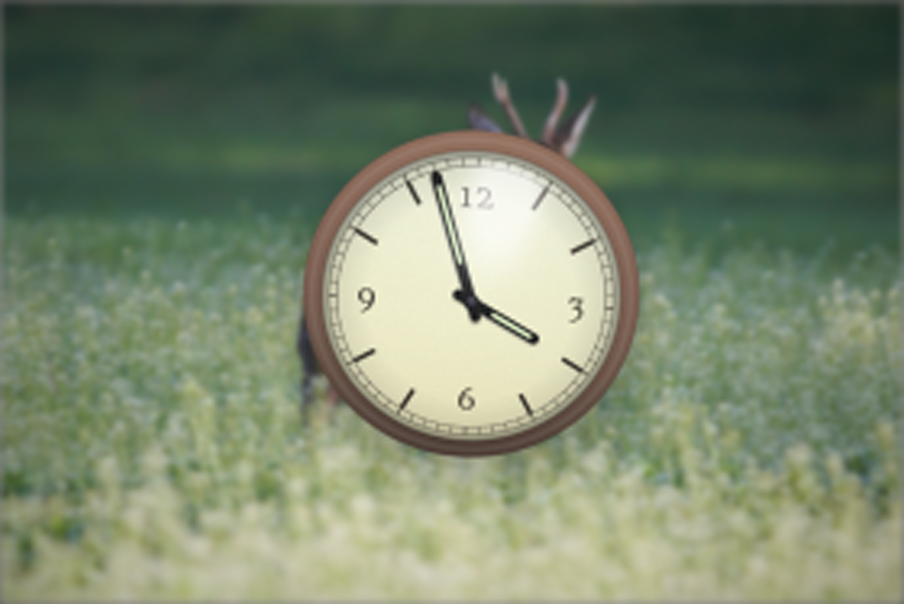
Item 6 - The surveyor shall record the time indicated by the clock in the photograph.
3:57
